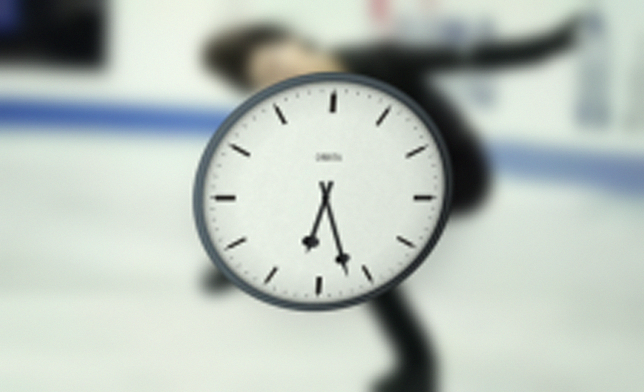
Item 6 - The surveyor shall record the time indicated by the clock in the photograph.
6:27
